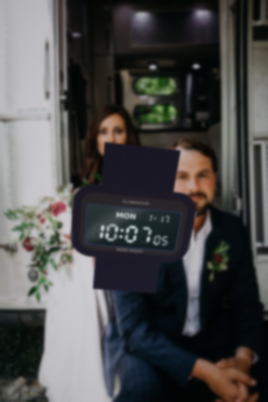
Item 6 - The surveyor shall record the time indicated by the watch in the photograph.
10:07
